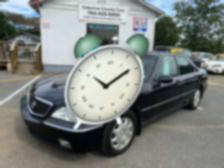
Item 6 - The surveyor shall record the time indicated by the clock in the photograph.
10:09
